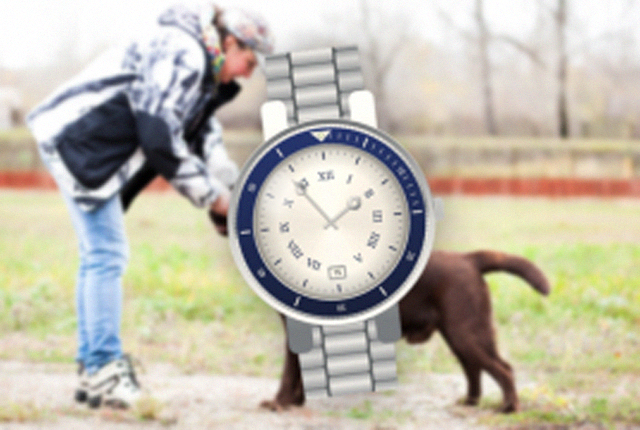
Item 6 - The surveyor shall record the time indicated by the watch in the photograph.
1:54
